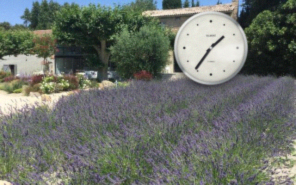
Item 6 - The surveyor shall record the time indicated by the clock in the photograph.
1:36
